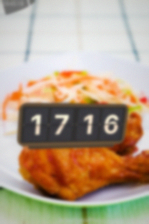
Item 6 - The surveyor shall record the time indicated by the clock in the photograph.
17:16
